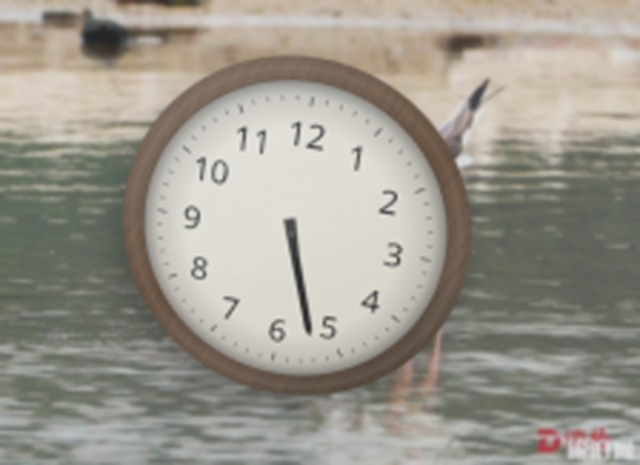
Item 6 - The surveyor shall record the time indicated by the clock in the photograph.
5:27
